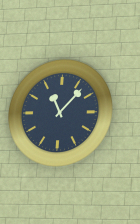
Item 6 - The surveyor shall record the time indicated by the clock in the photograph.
11:07
